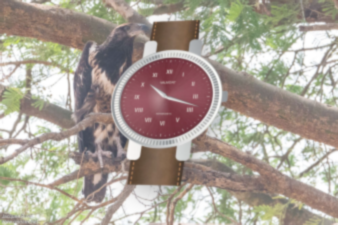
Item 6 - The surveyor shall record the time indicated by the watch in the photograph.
10:18
